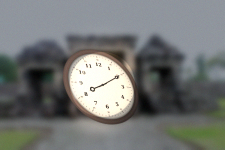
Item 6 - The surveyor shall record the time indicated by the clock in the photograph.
8:10
